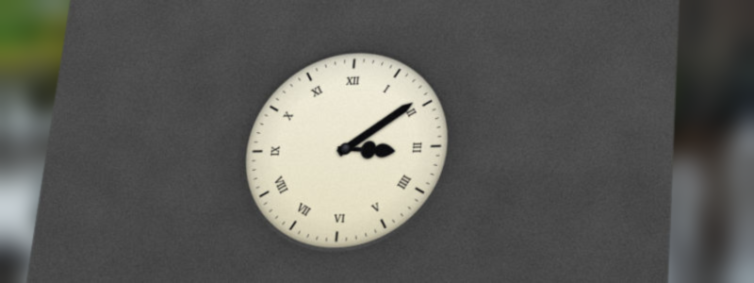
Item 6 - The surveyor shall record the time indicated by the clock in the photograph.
3:09
